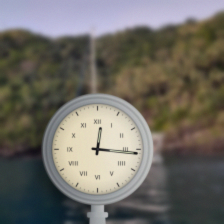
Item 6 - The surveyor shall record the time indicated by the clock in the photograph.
12:16
